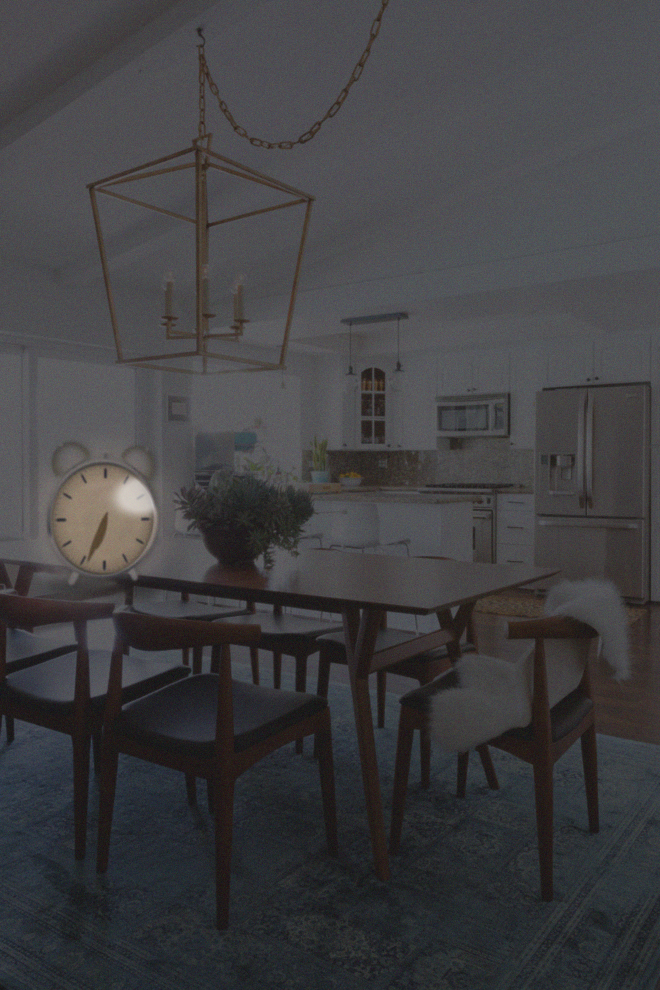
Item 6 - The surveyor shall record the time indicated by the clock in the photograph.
6:34
